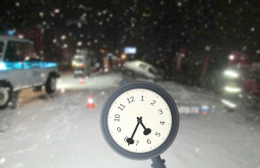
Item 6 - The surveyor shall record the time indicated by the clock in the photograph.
5:38
